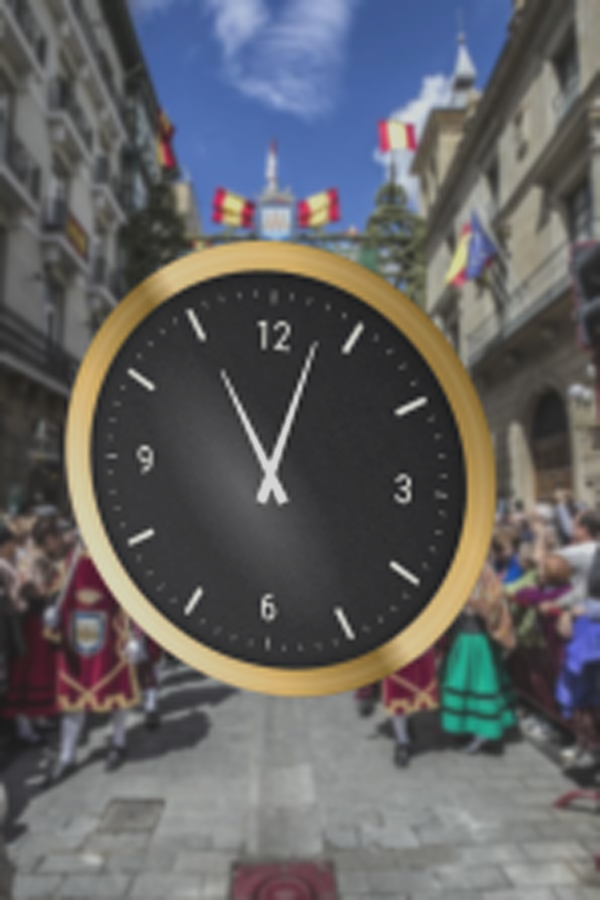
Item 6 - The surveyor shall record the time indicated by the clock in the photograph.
11:03
